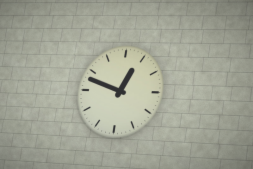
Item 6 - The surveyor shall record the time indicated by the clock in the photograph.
12:48
